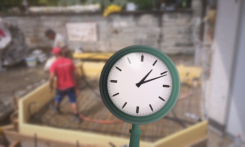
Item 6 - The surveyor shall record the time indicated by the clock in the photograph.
1:11
